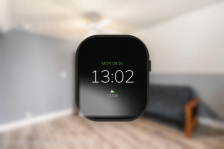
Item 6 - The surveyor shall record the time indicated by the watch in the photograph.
13:02
